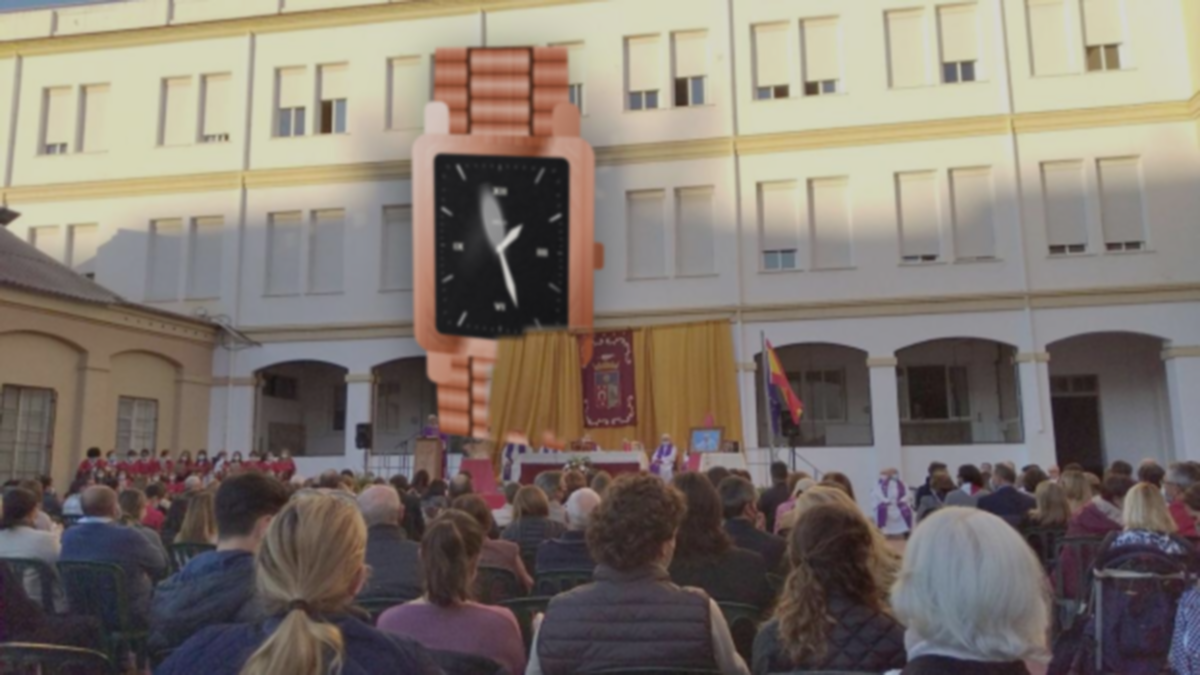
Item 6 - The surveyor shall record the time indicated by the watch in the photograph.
1:27
